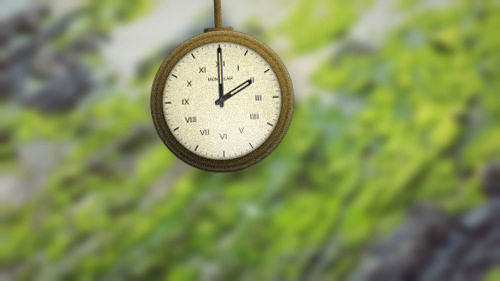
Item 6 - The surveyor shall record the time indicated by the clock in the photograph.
2:00
